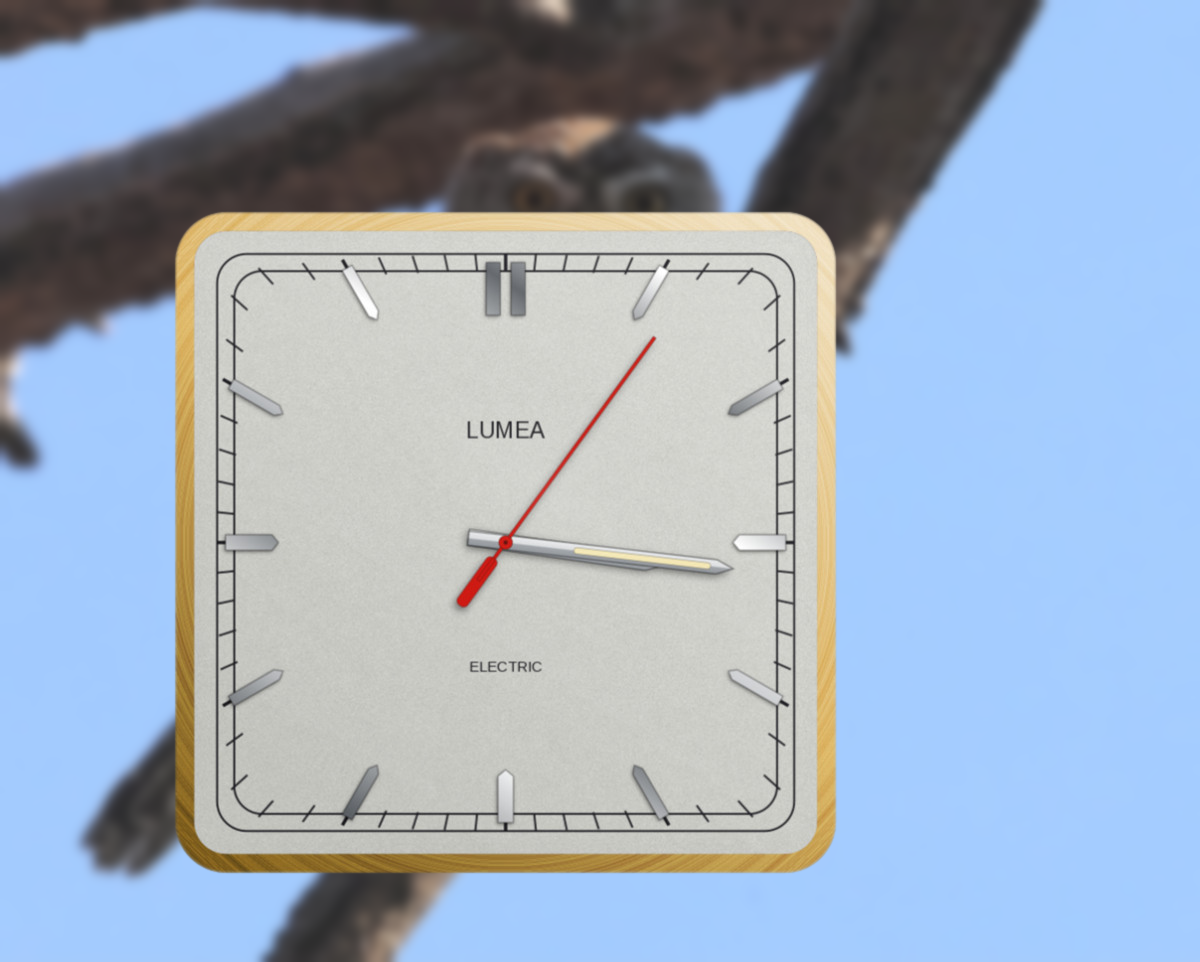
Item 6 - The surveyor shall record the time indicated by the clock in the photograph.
3:16:06
